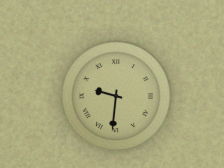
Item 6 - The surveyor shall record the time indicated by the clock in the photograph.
9:31
